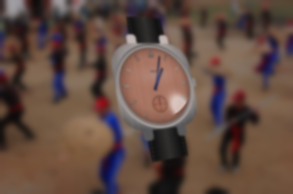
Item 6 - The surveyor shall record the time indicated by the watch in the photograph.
1:03
